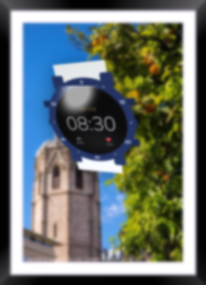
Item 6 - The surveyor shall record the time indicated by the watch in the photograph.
8:30
